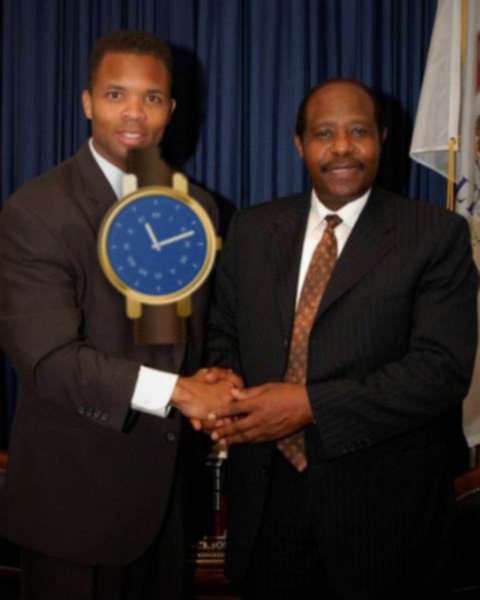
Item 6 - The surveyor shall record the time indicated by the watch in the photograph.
11:12
